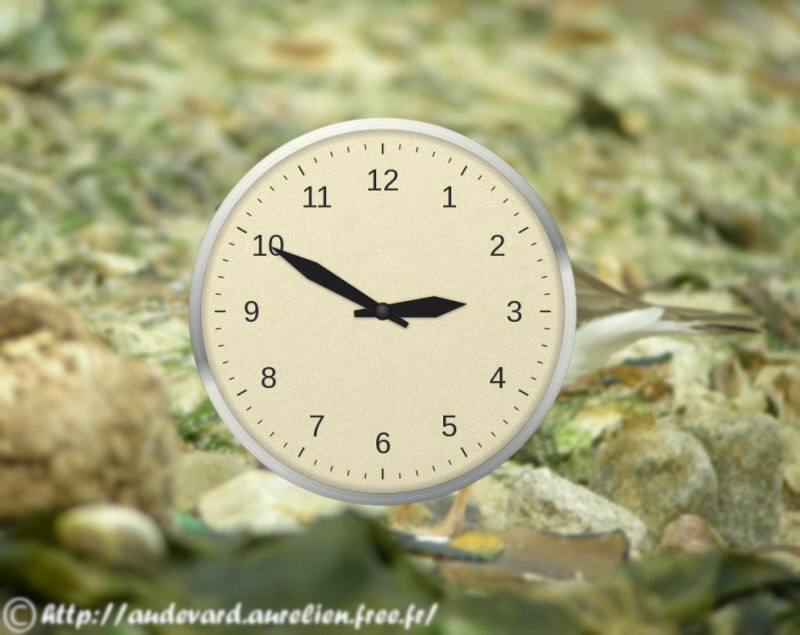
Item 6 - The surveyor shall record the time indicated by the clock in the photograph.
2:50
